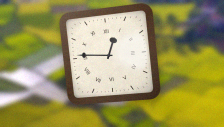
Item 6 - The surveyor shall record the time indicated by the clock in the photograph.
12:46
